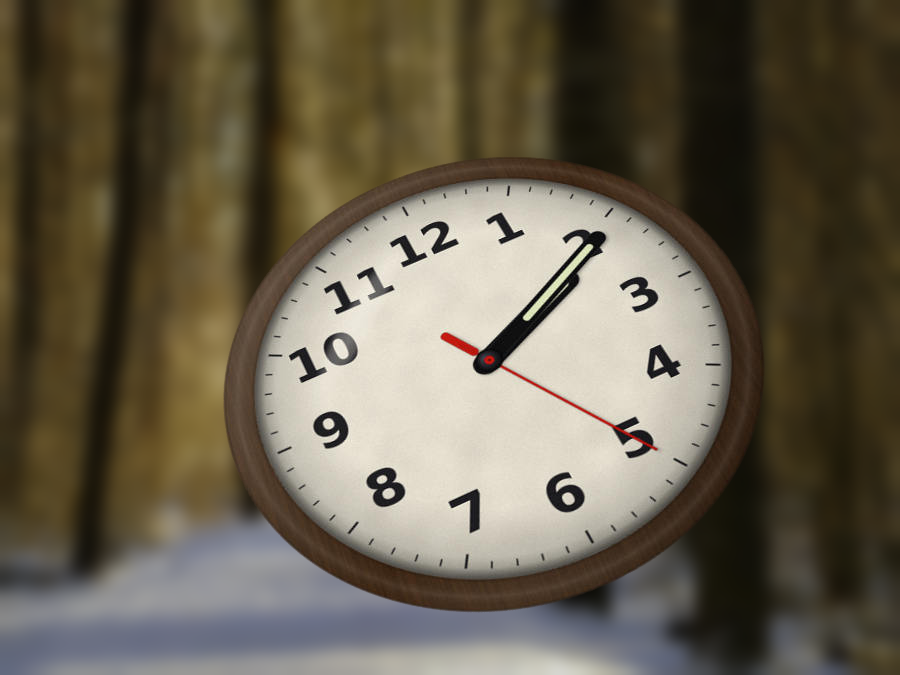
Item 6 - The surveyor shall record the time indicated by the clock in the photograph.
2:10:25
